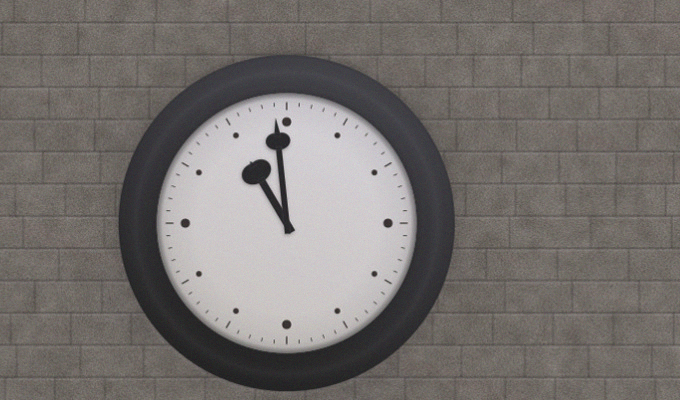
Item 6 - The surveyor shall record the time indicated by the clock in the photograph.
10:59
